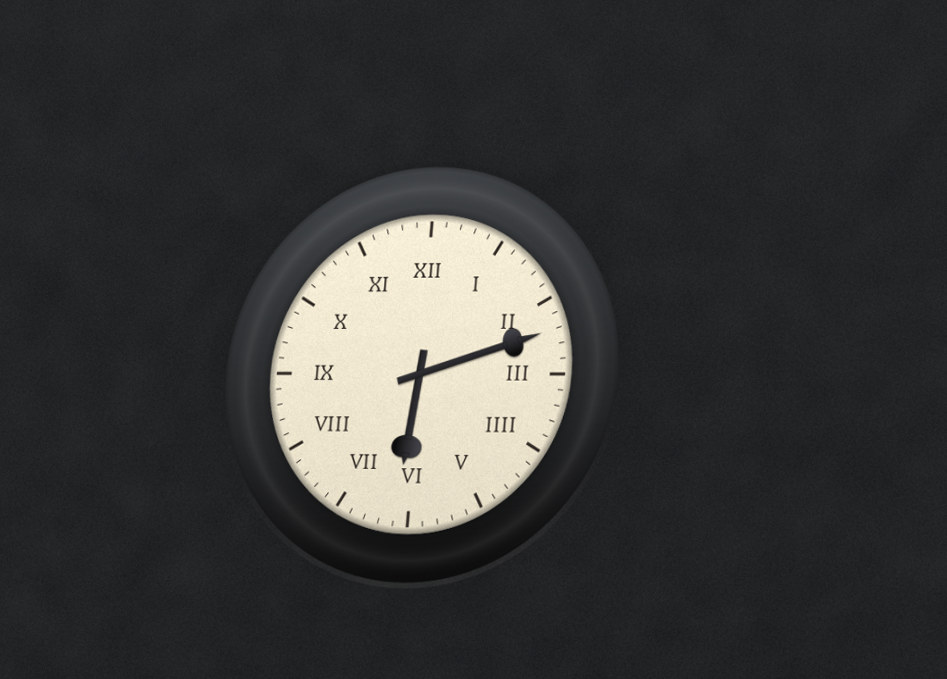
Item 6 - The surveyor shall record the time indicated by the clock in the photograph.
6:12
